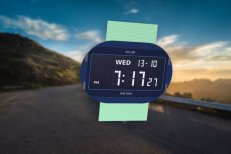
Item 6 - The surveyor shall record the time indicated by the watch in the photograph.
7:17:27
